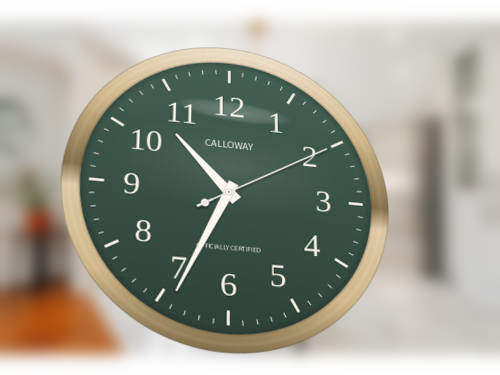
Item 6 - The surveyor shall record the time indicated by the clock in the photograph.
10:34:10
